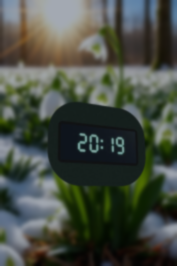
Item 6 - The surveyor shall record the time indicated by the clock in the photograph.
20:19
